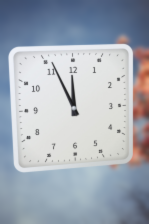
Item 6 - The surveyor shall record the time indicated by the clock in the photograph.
11:56
